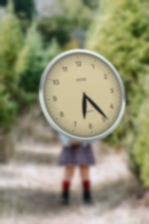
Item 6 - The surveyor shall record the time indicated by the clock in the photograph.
6:24
